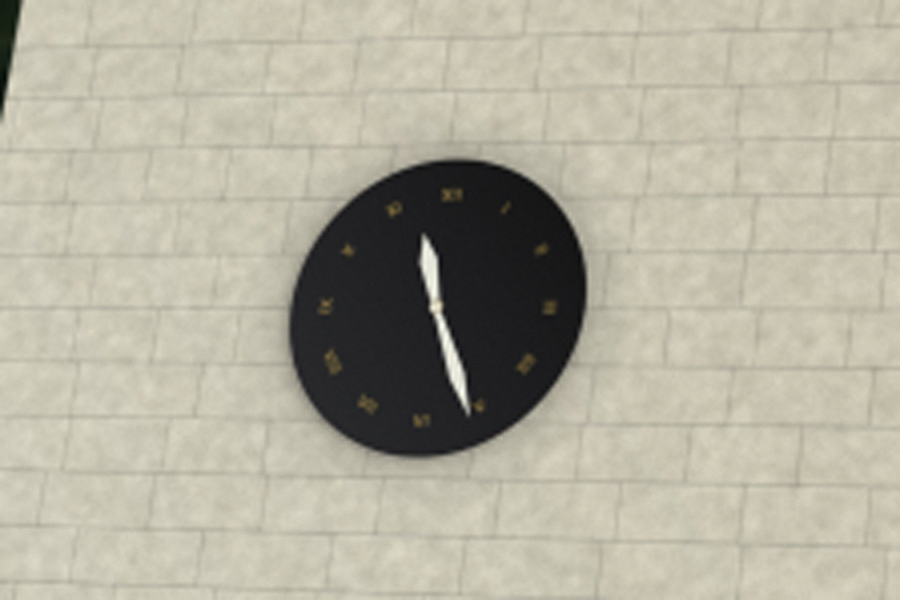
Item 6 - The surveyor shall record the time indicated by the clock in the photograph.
11:26
